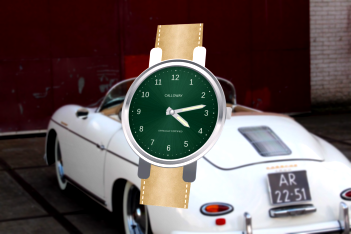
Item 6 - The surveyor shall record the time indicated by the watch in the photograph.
4:13
